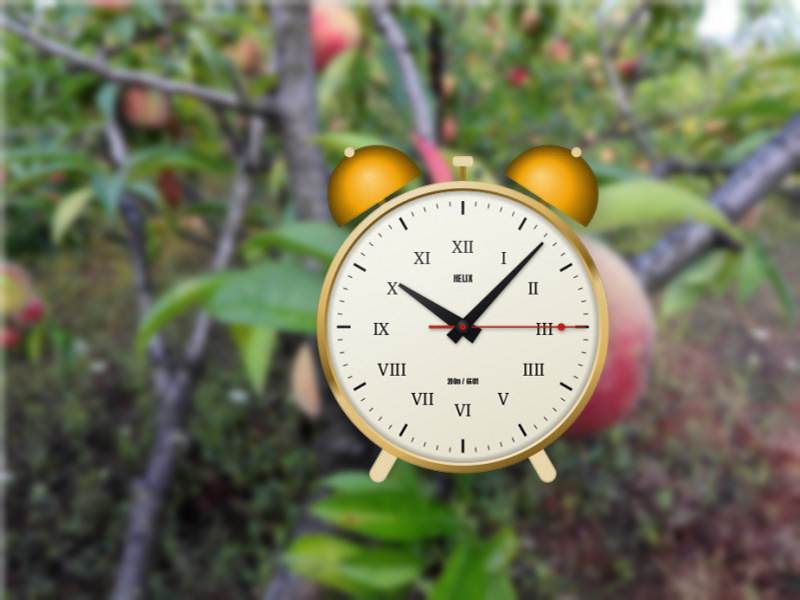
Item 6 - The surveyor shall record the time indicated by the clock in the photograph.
10:07:15
